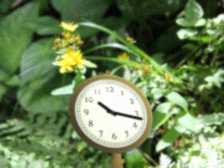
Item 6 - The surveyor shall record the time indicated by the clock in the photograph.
10:17
